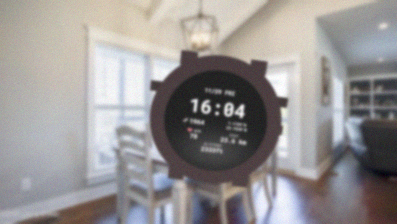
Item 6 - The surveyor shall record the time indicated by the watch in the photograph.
16:04
